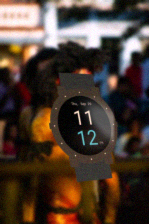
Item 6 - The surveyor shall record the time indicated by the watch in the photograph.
11:12
